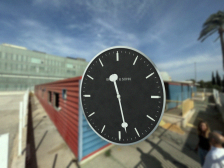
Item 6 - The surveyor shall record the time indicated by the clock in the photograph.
11:28
